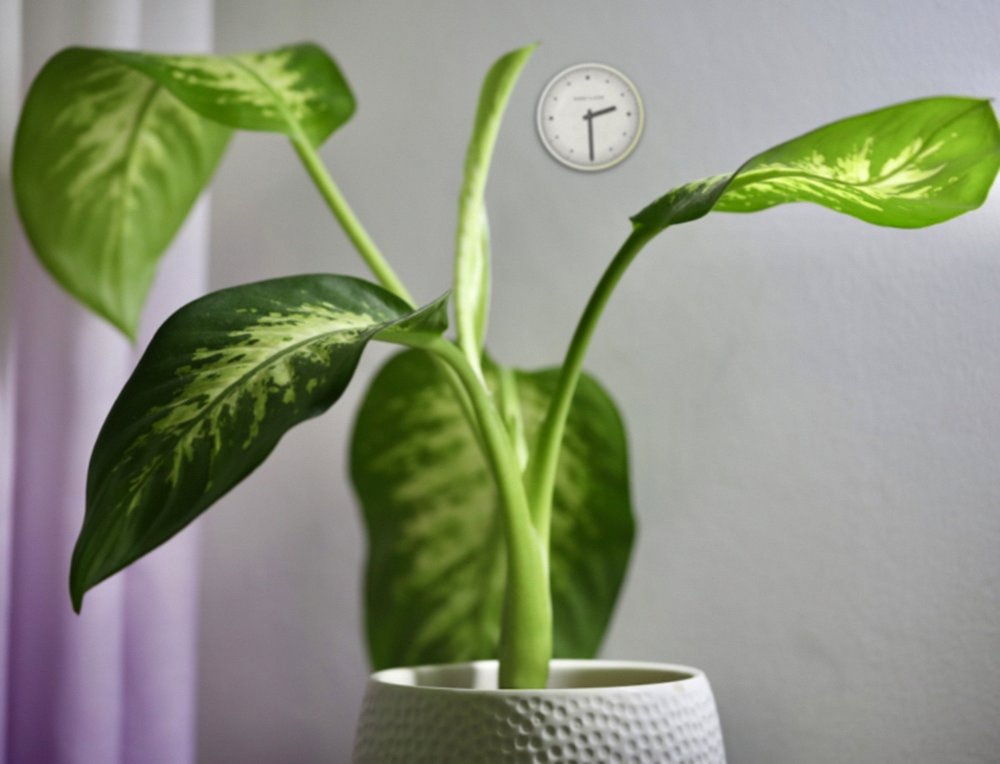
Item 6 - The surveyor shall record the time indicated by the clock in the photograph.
2:30
